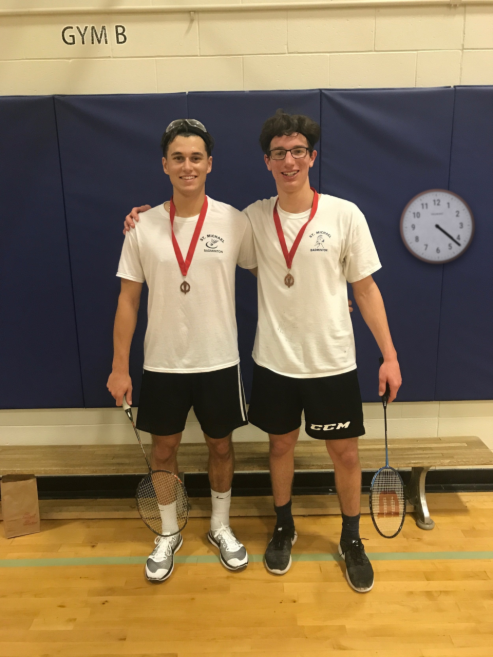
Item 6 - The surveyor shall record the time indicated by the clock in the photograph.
4:22
